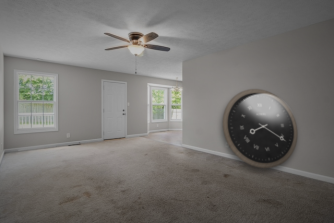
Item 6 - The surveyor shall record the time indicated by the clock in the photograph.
8:21
